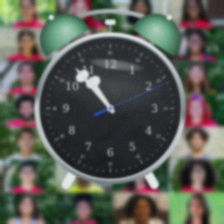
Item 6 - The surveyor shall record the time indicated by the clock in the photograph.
10:53:11
